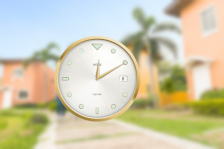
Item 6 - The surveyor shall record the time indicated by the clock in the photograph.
12:10
